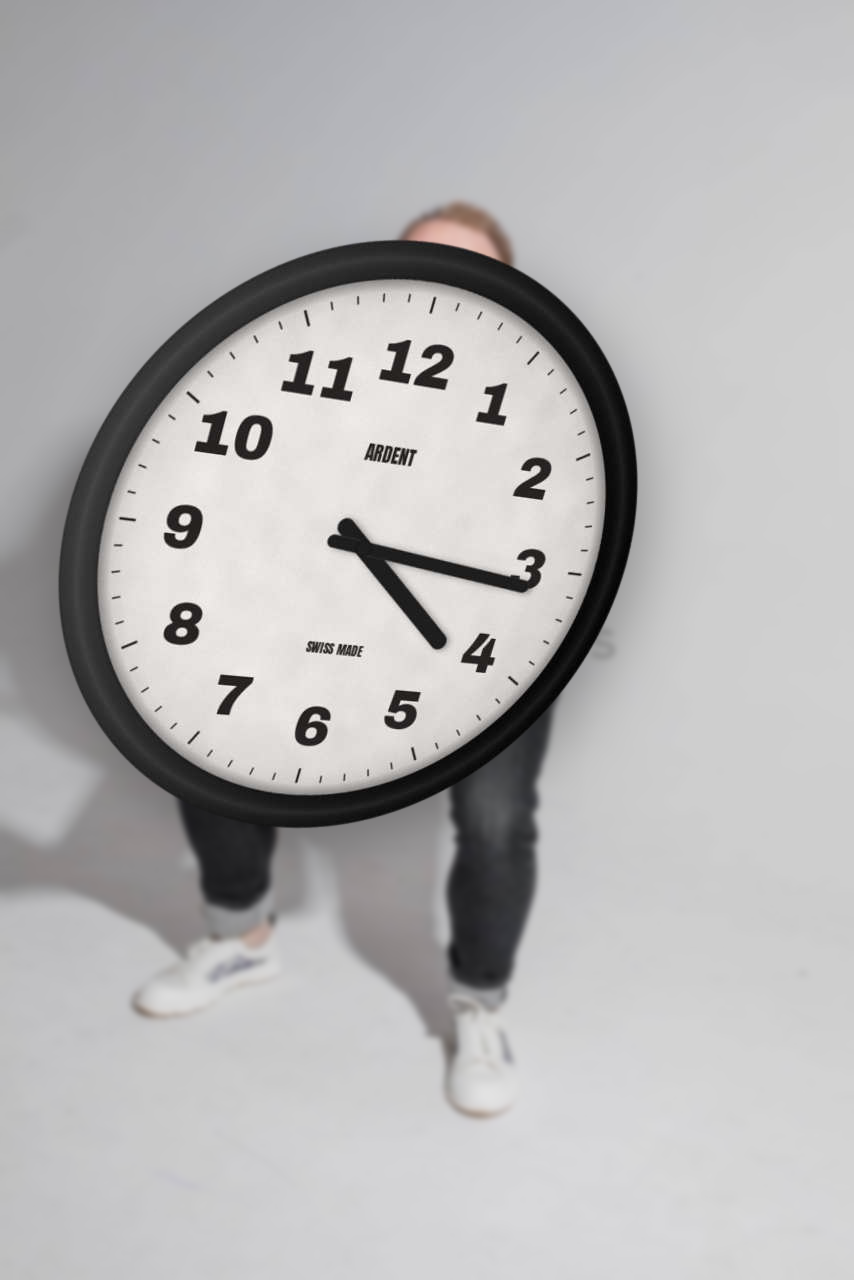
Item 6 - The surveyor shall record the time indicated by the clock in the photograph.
4:16
